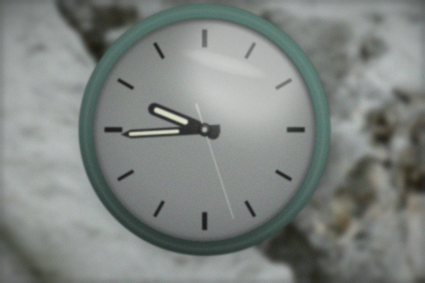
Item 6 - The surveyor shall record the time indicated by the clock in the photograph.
9:44:27
